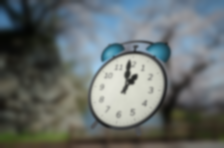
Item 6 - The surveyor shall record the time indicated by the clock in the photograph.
12:59
